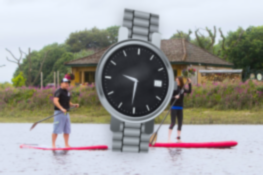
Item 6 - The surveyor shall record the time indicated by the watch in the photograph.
9:31
